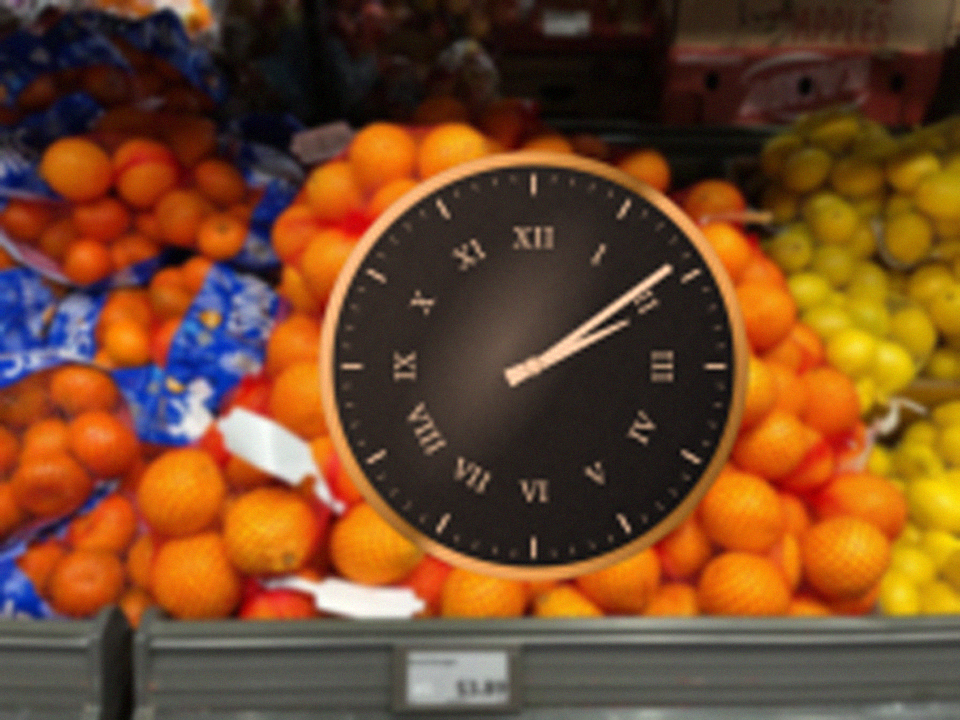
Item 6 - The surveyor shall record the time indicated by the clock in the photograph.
2:09
